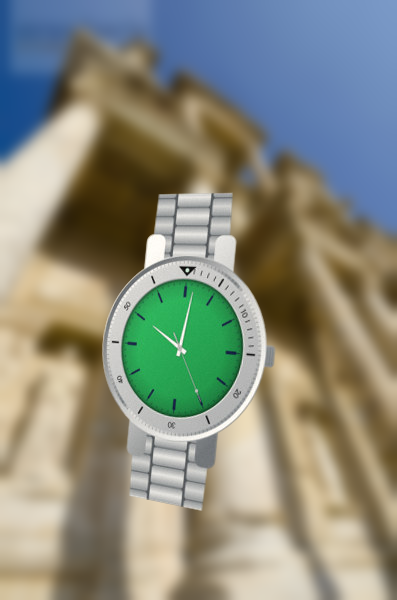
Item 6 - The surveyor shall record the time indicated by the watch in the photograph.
10:01:25
